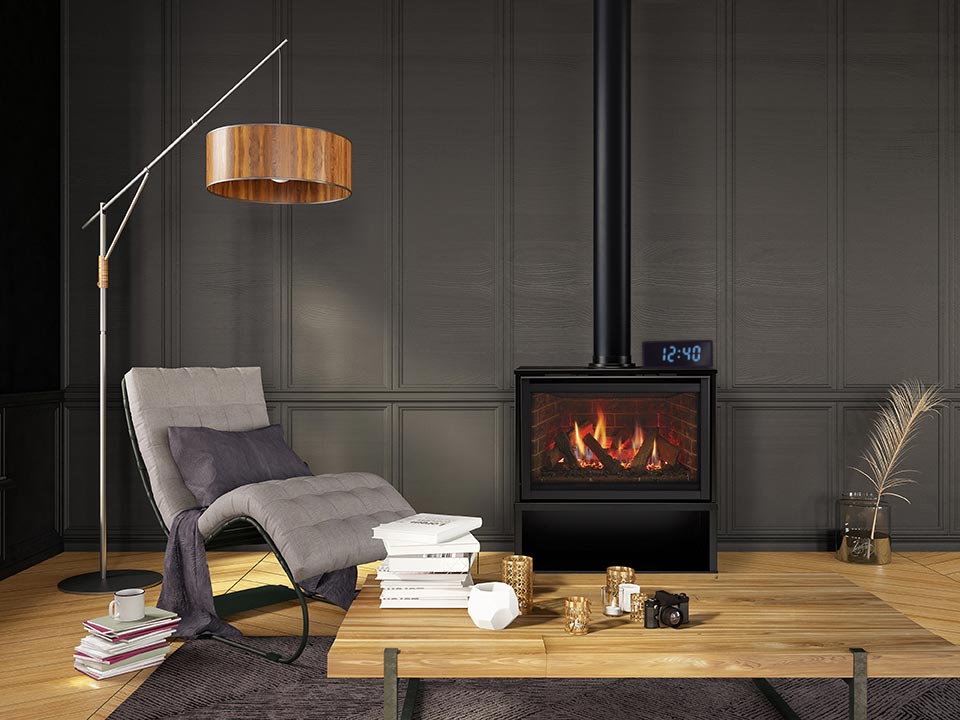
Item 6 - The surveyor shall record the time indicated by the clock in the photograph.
12:40
